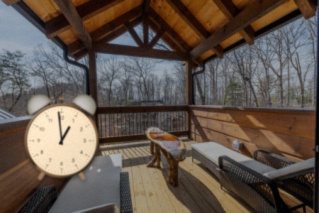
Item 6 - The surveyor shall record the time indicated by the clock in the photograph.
12:59
